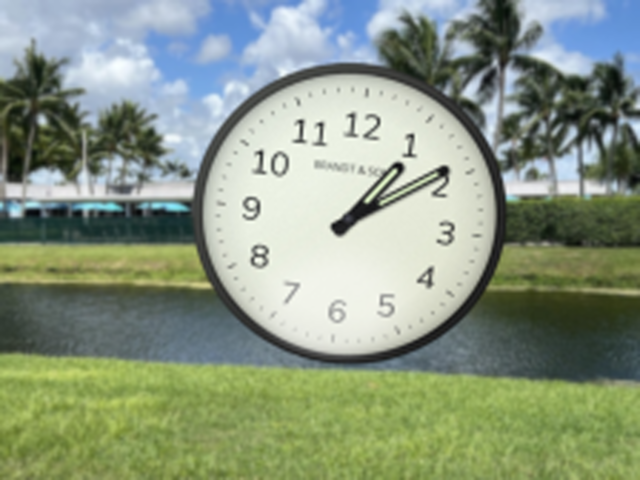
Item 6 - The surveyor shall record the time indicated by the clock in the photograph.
1:09
